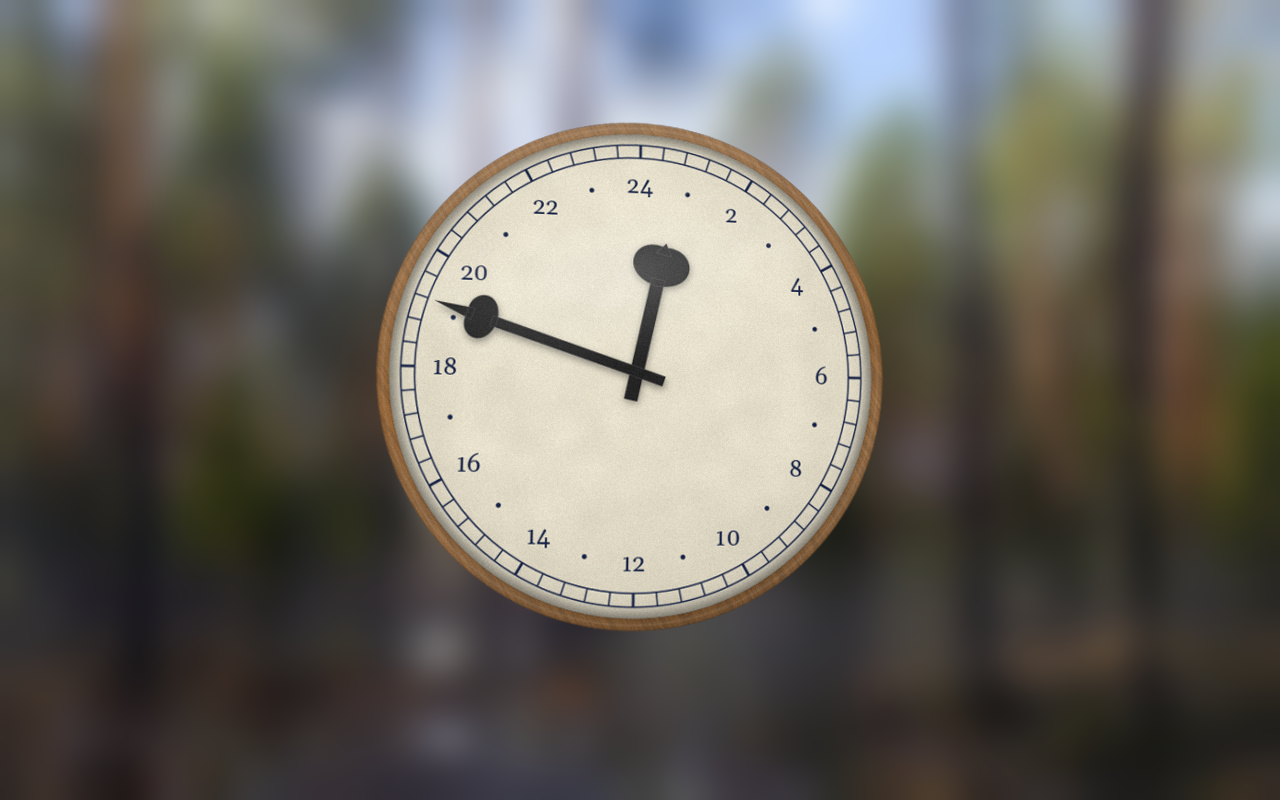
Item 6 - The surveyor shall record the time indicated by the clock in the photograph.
0:48
